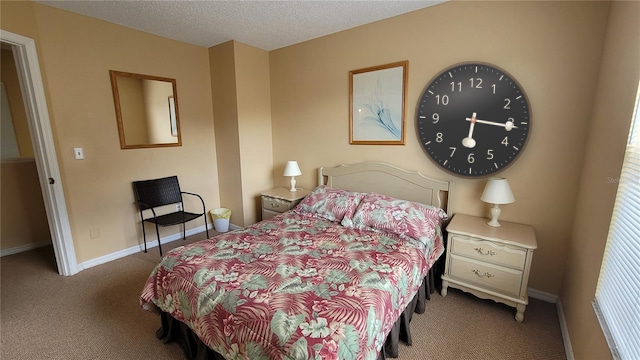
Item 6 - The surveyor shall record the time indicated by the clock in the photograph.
6:16
